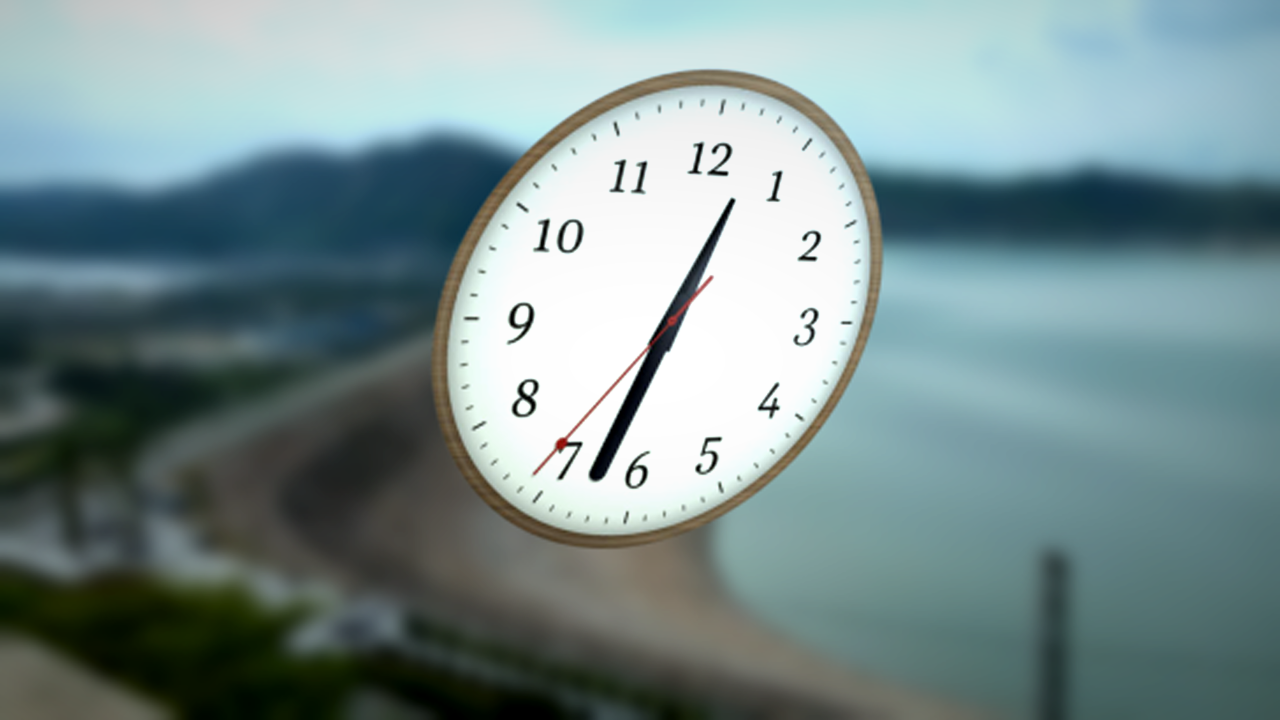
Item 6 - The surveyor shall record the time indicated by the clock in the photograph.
12:32:36
